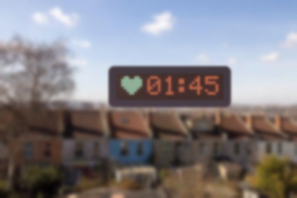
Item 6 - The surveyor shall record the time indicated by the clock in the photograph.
1:45
